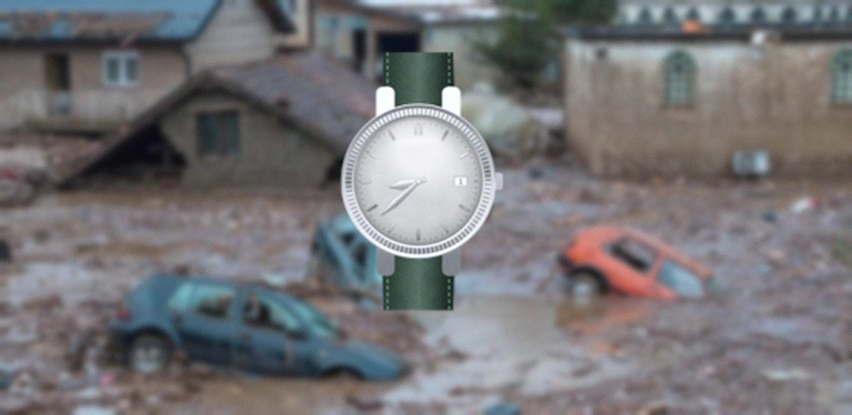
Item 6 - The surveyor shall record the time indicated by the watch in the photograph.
8:38
